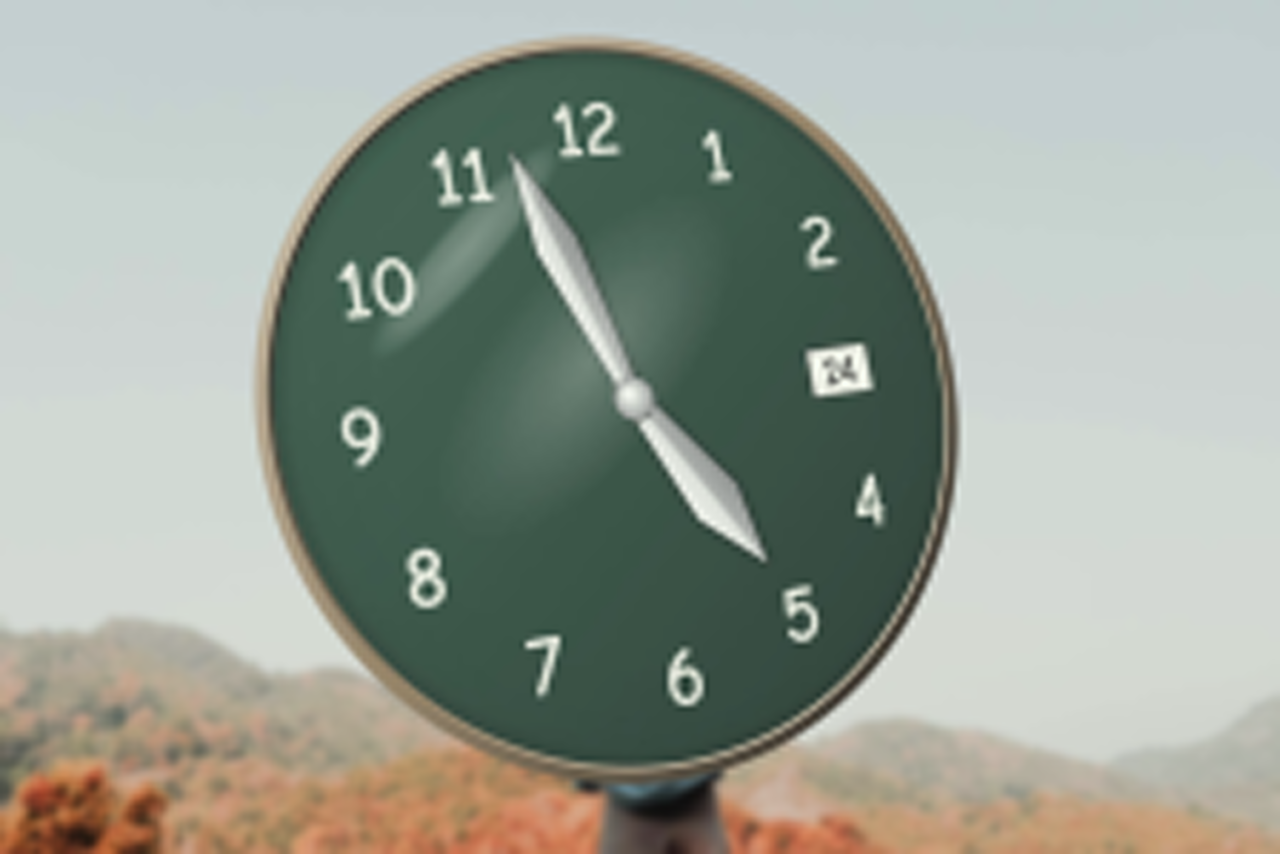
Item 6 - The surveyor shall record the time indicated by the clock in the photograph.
4:57
